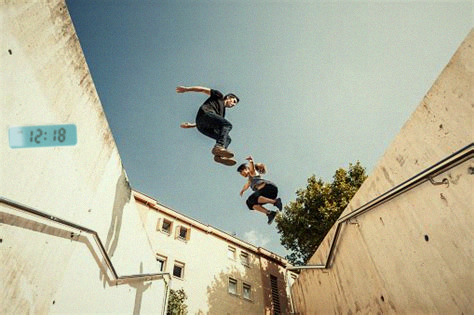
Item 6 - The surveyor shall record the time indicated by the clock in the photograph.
12:18
